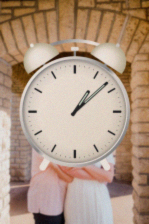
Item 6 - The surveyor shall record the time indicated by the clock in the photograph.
1:08
